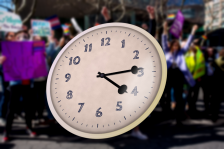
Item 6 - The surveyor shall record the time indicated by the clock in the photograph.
4:14
